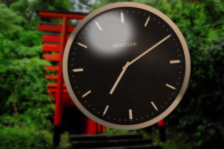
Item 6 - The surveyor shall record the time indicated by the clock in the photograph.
7:10
